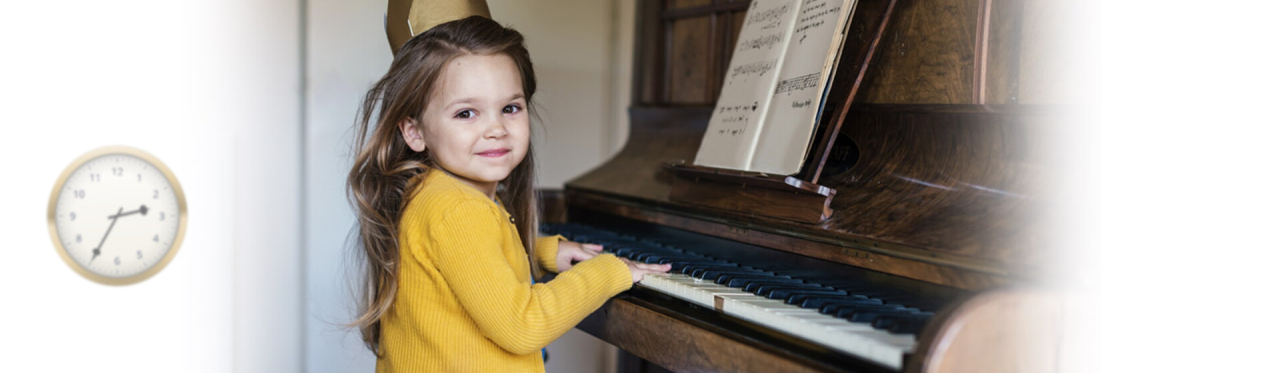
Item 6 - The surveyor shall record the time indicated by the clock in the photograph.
2:35
